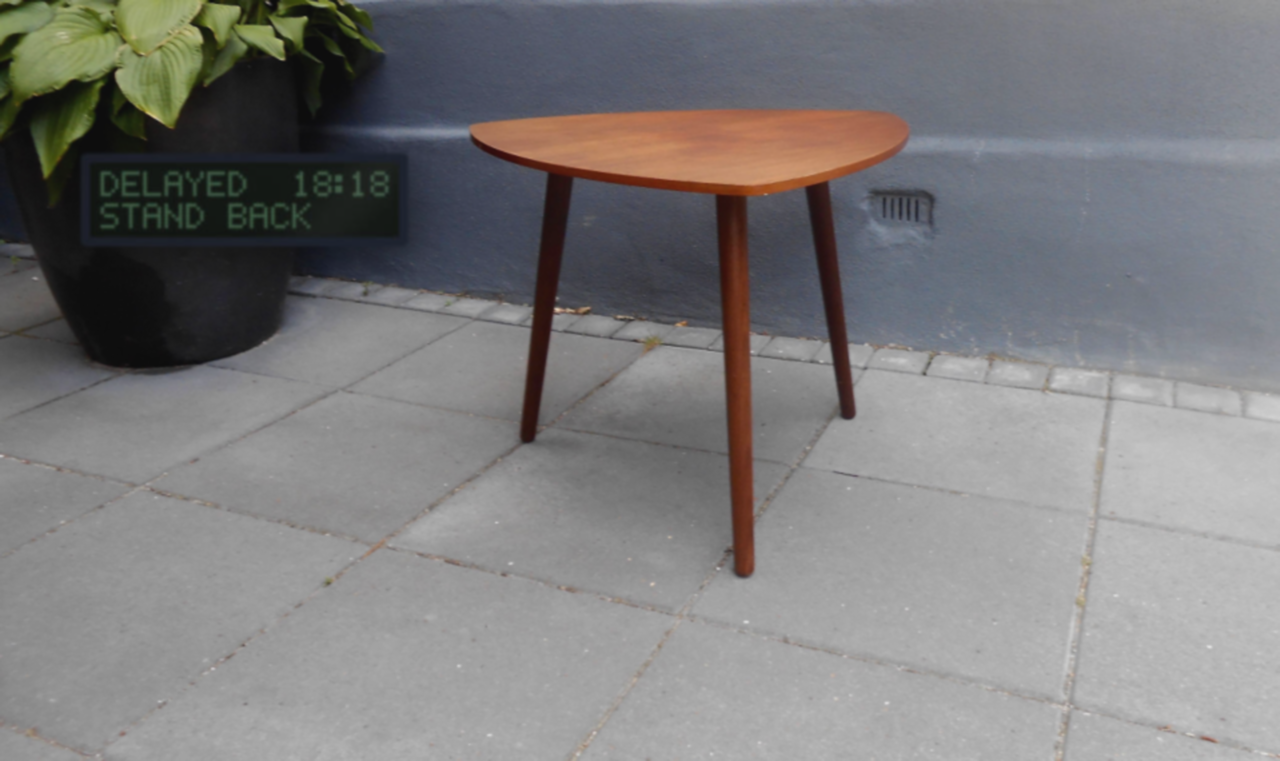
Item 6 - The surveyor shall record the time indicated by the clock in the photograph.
18:18
